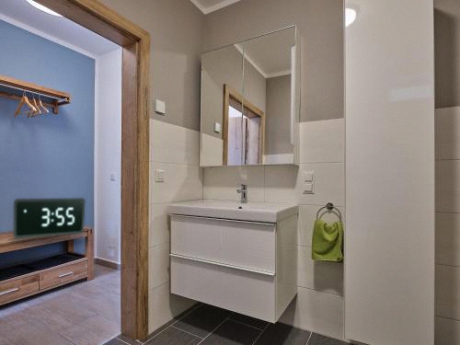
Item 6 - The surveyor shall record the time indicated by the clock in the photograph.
3:55
